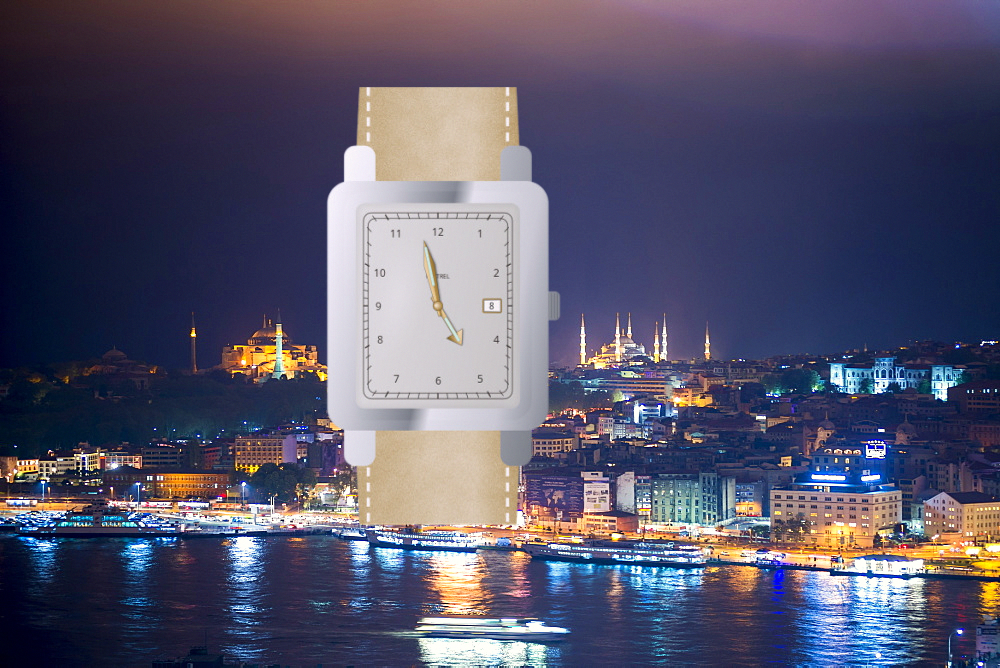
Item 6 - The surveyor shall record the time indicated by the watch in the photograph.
4:58
